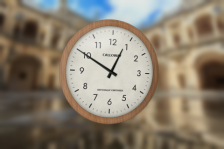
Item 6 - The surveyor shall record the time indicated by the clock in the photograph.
12:50
